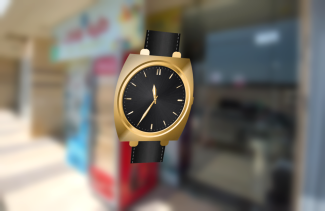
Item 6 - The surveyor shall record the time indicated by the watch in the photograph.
11:35
